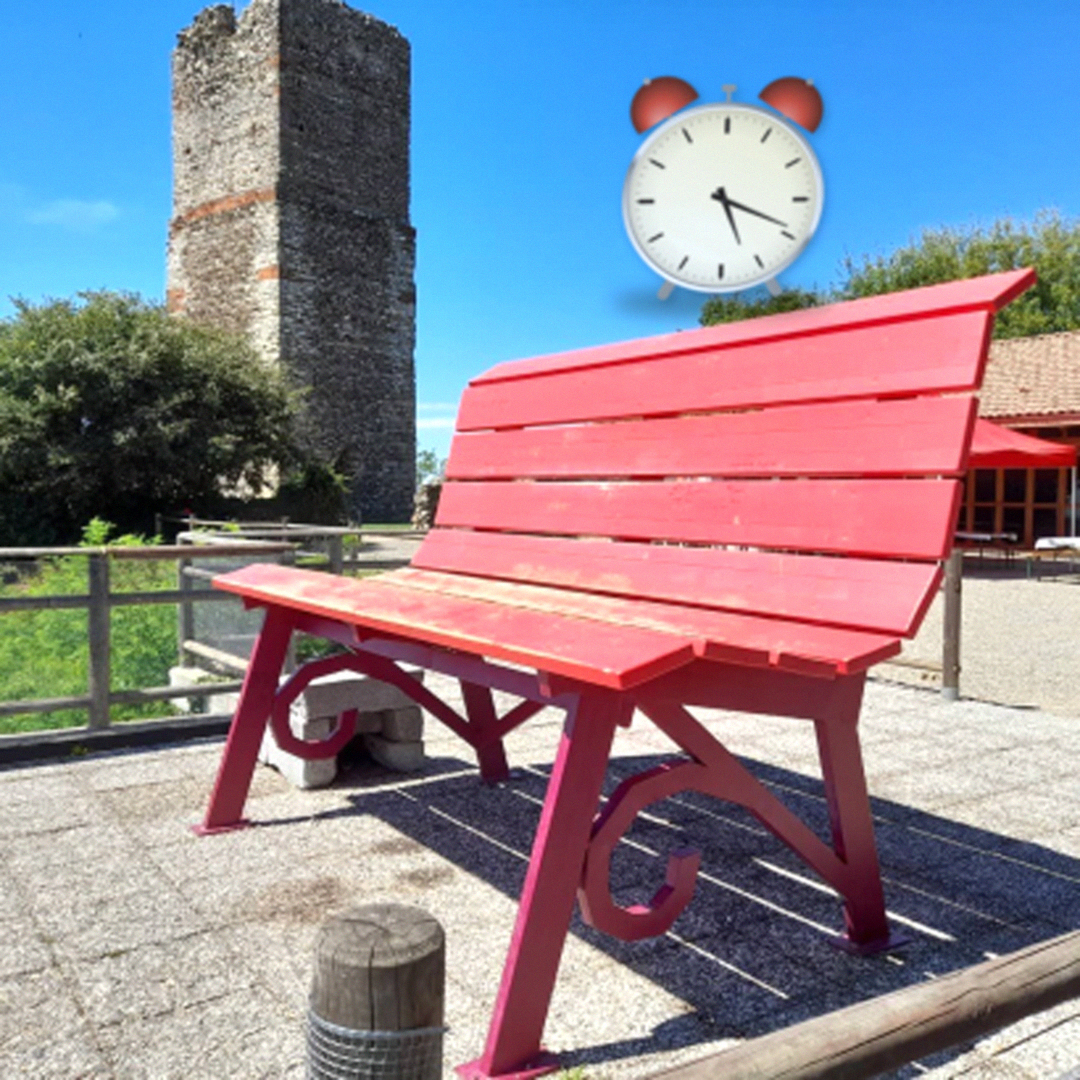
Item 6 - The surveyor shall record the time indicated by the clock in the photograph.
5:19
